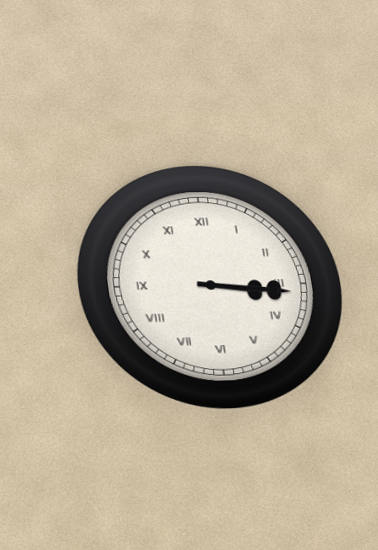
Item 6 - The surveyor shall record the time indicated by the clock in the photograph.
3:16
